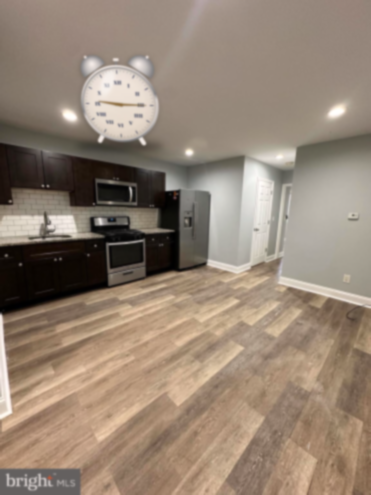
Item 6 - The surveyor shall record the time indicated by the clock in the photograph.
9:15
